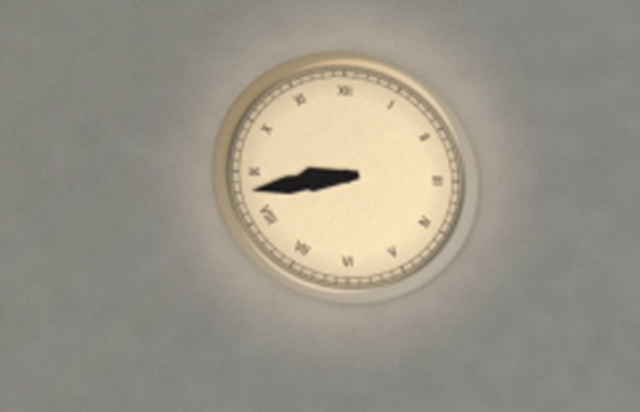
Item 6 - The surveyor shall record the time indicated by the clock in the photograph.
8:43
